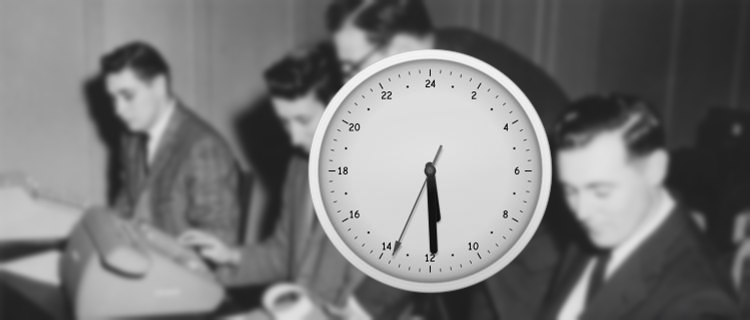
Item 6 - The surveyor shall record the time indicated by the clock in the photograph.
11:29:34
